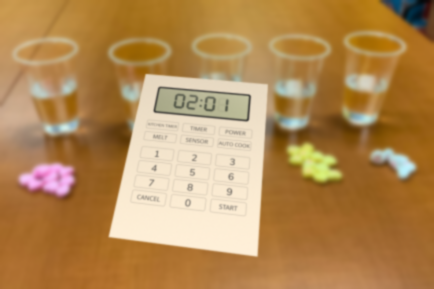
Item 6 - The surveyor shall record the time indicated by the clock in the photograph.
2:01
